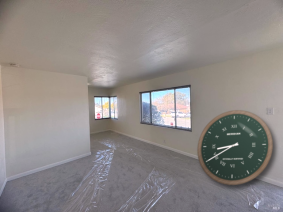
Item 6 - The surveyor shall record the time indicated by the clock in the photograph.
8:40
